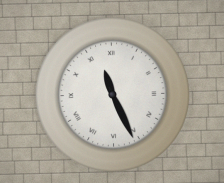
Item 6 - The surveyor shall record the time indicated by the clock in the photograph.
11:26
